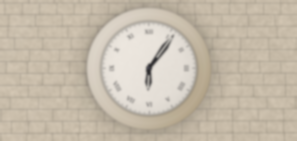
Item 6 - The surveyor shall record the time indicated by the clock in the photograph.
6:06
